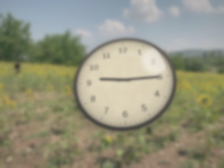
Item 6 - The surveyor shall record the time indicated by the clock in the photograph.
9:15
